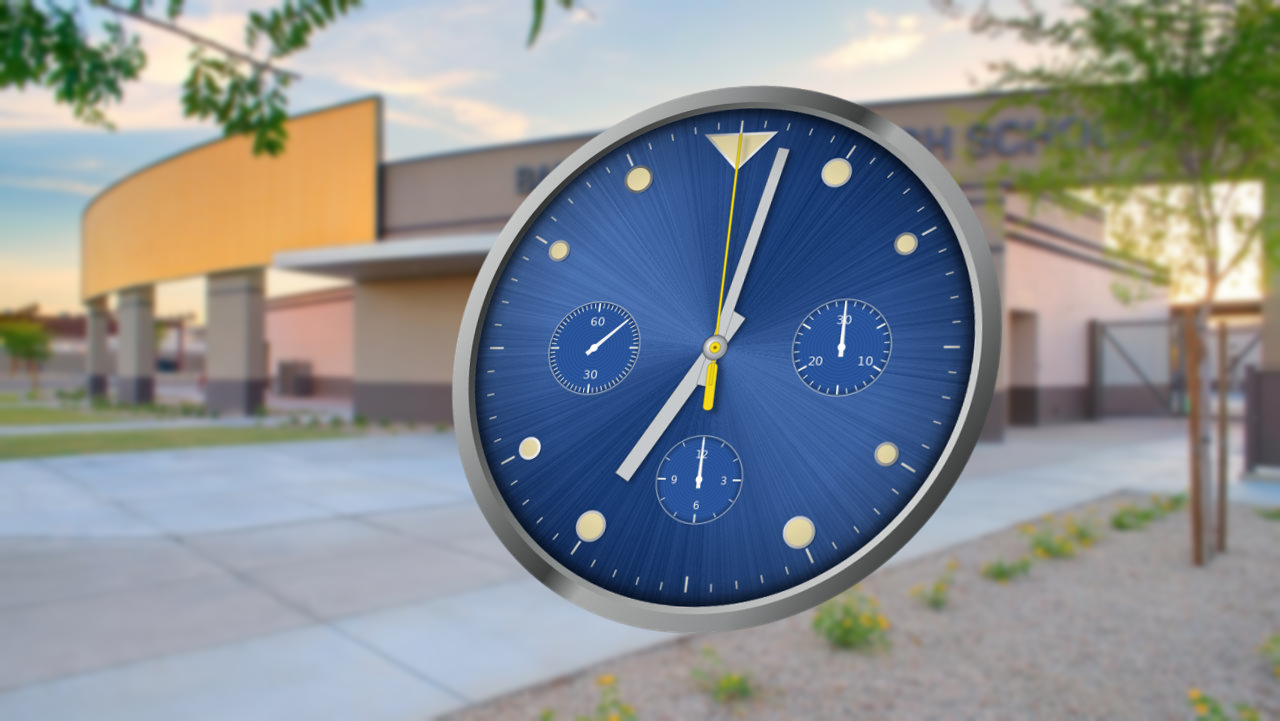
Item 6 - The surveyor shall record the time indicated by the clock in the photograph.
7:02:08
